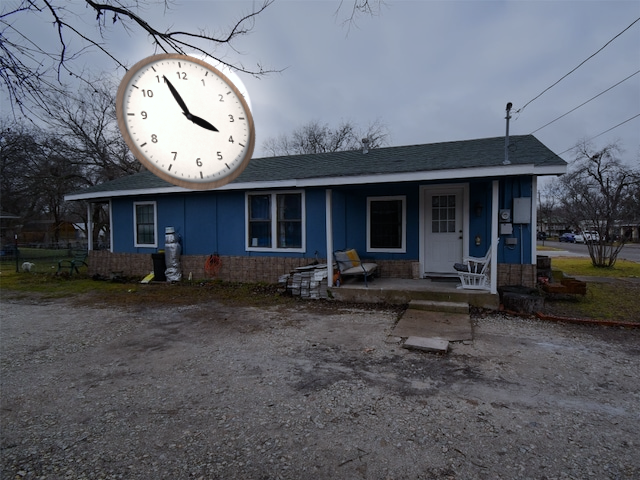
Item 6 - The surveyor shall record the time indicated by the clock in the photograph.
3:56
